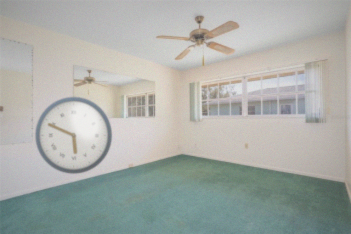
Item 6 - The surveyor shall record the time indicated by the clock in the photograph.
5:49
